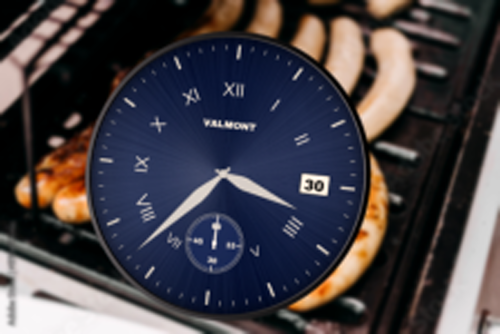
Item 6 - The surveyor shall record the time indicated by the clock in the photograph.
3:37
